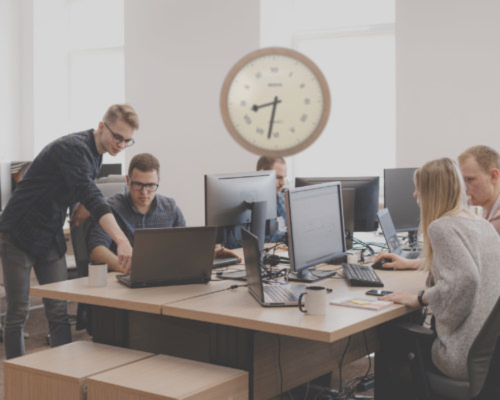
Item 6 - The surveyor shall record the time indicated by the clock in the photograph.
8:32
